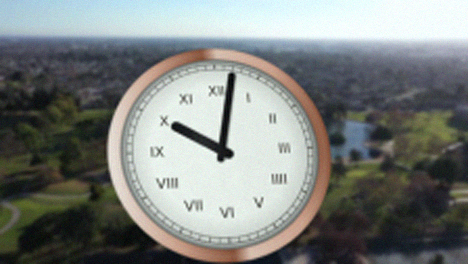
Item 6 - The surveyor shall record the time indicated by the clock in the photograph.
10:02
